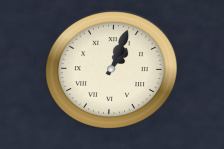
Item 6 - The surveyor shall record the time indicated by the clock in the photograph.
1:03
